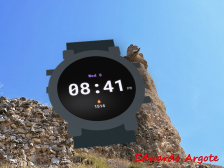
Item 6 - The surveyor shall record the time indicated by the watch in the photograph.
8:41
